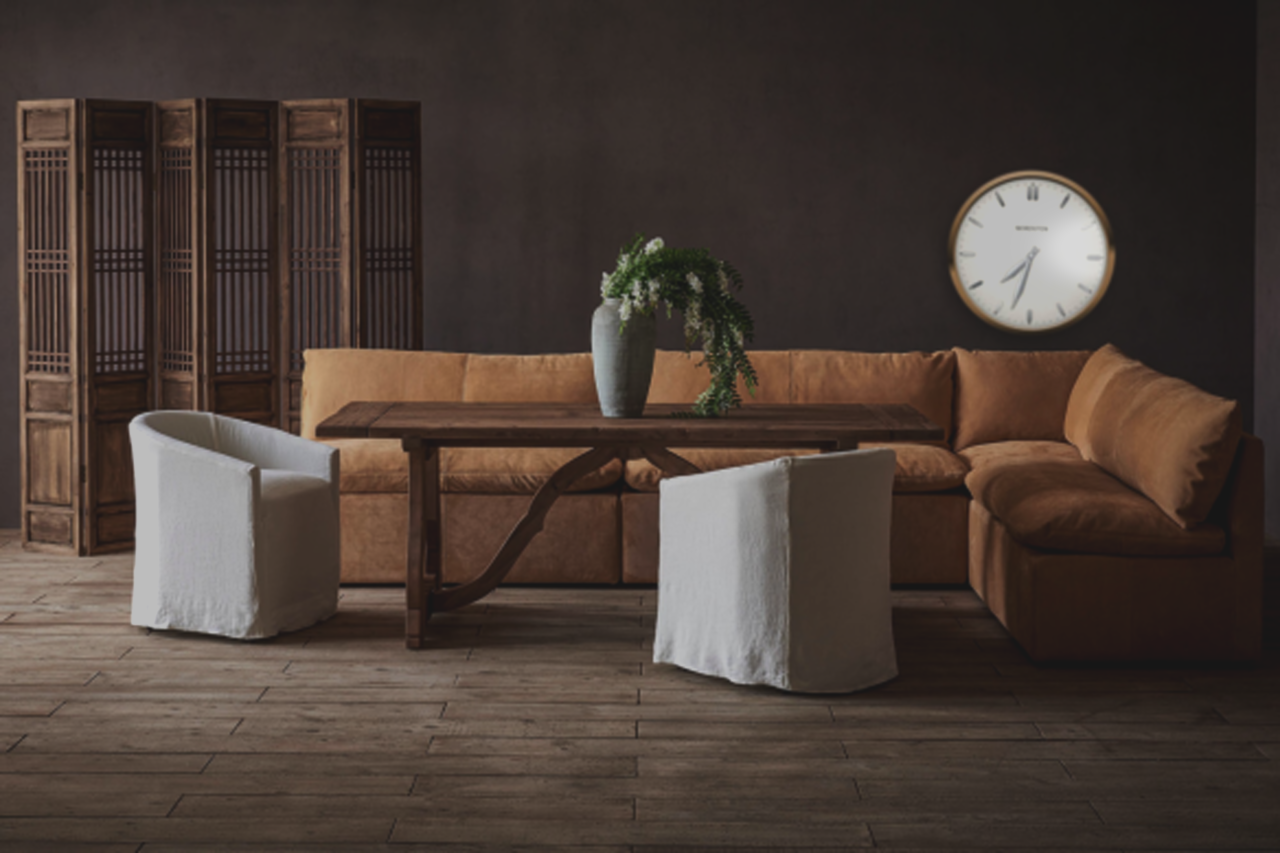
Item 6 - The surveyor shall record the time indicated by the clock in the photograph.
7:33
